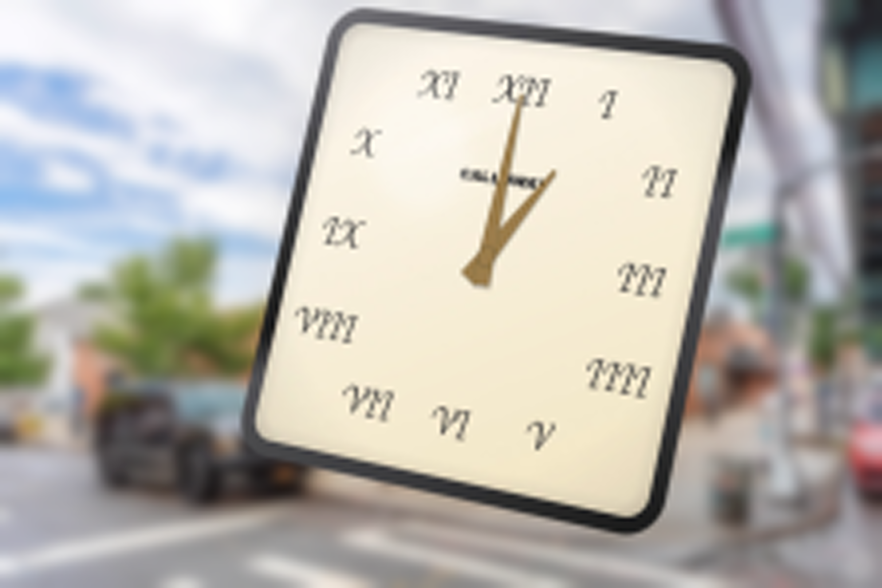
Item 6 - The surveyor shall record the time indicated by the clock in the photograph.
1:00
